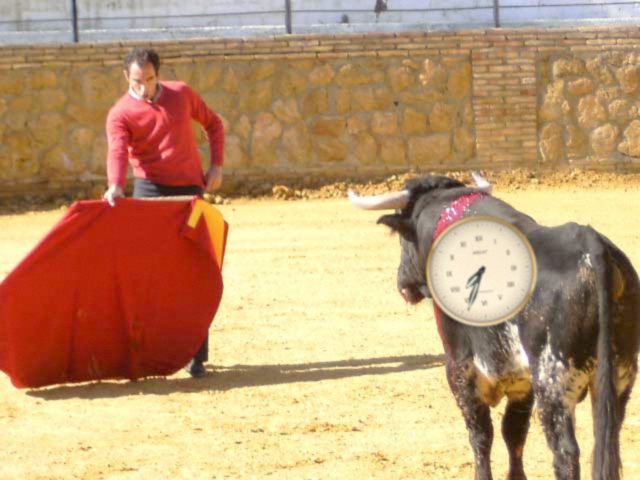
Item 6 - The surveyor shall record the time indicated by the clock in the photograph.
7:34
